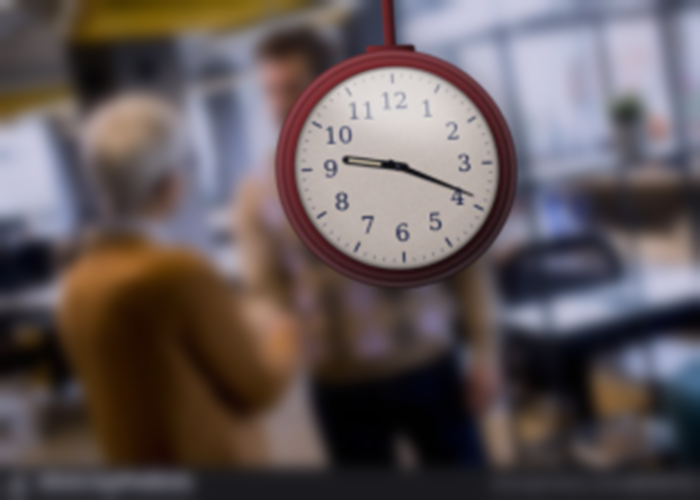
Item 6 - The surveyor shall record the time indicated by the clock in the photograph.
9:19
